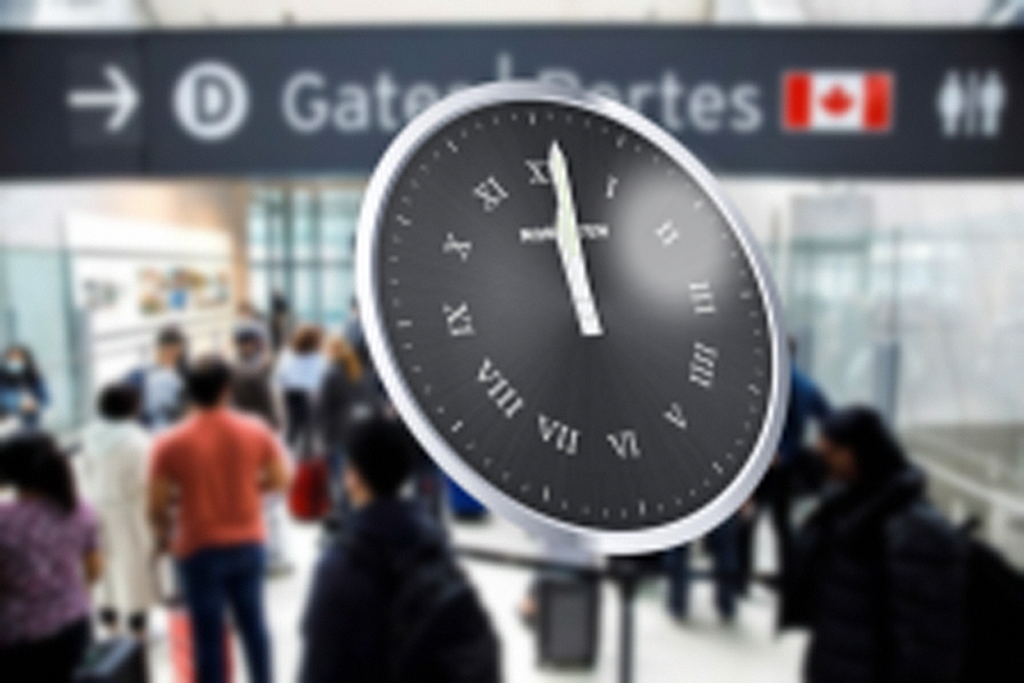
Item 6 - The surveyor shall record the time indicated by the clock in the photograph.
12:01
